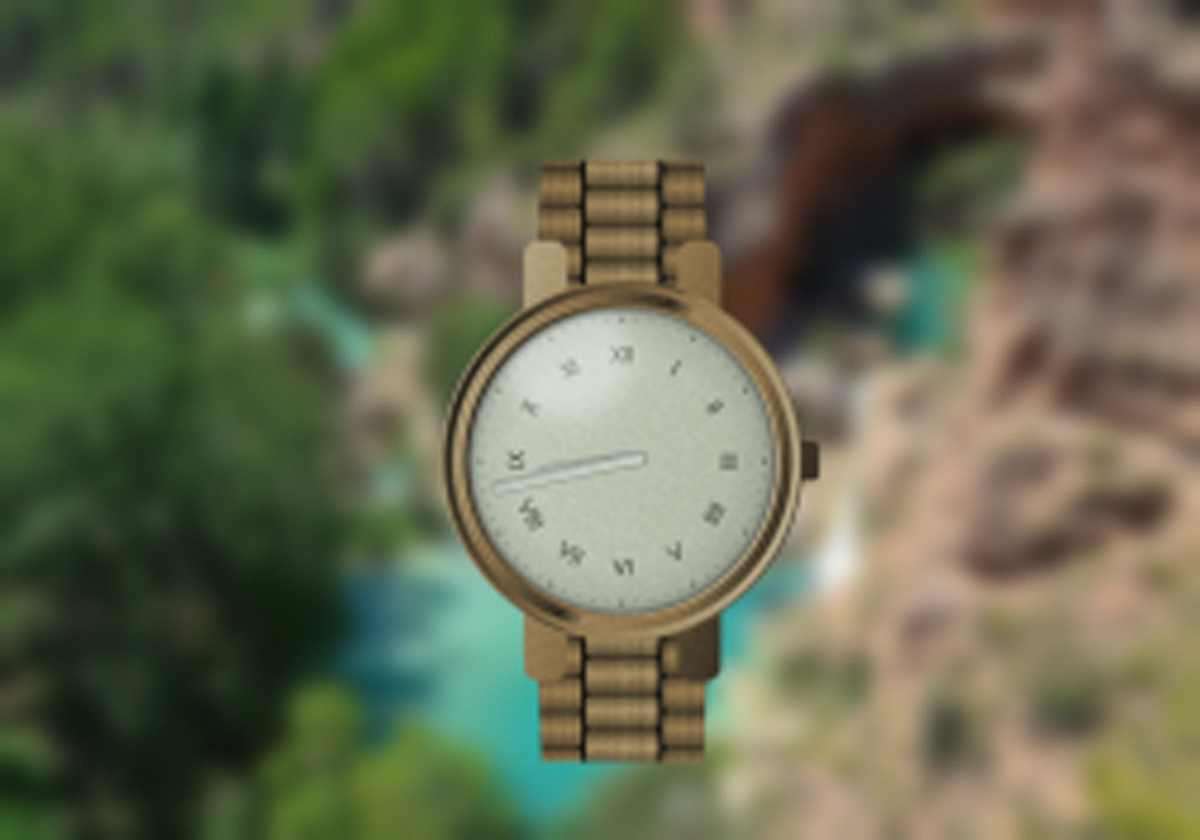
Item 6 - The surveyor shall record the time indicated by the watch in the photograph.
8:43
